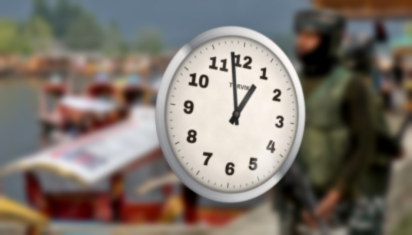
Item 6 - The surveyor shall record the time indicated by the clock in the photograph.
12:58
